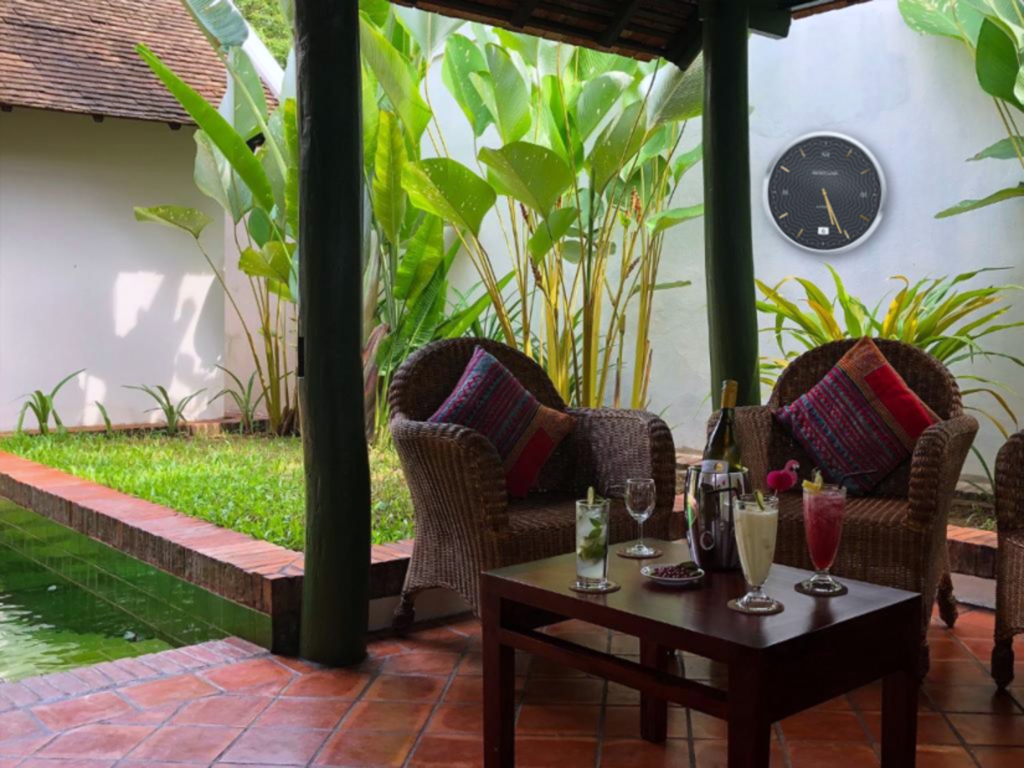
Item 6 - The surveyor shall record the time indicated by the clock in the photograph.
5:26
